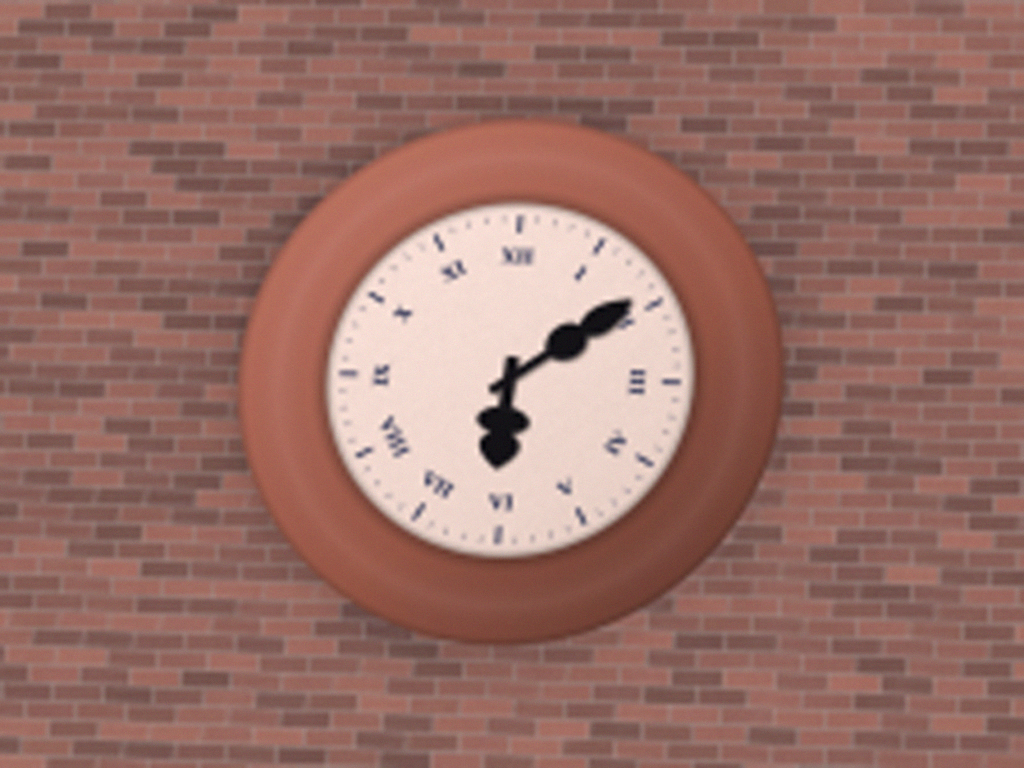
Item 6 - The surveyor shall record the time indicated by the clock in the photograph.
6:09
